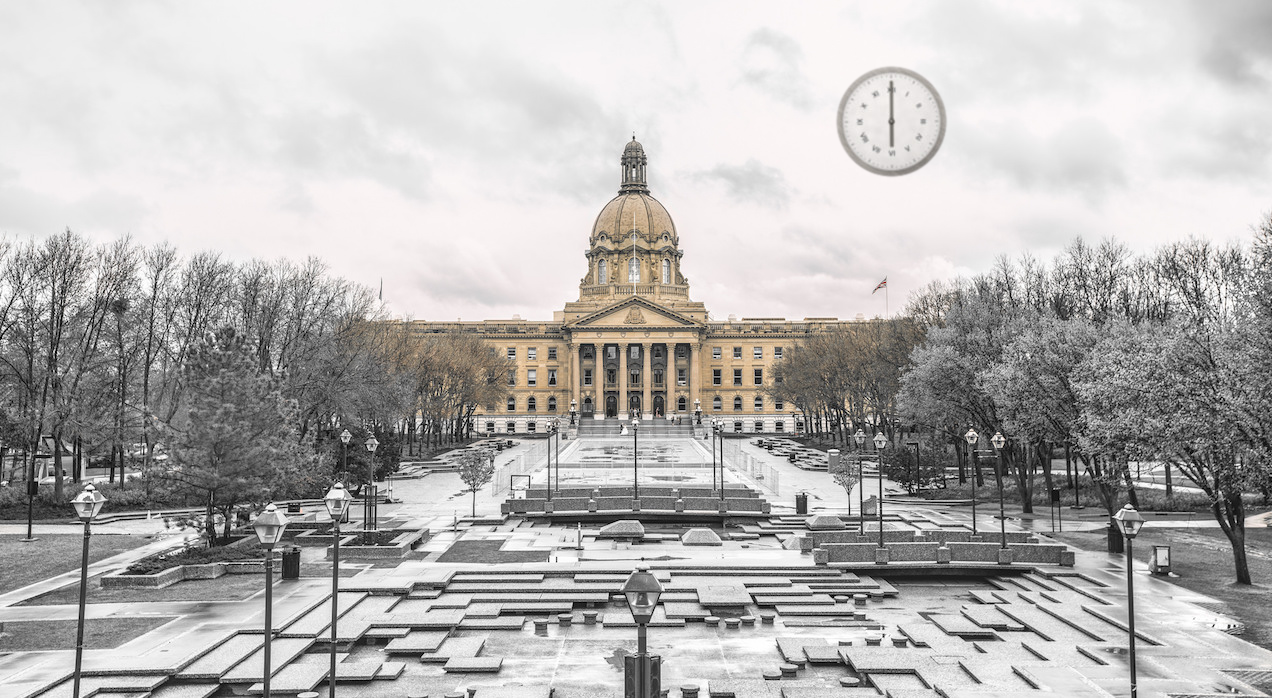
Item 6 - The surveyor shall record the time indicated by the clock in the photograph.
6:00
